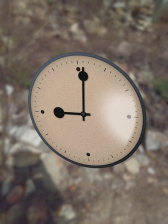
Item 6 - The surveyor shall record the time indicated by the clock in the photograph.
9:01
